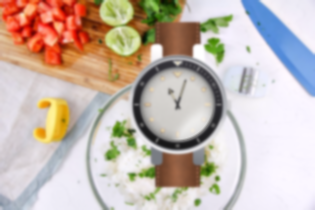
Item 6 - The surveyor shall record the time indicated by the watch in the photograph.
11:03
